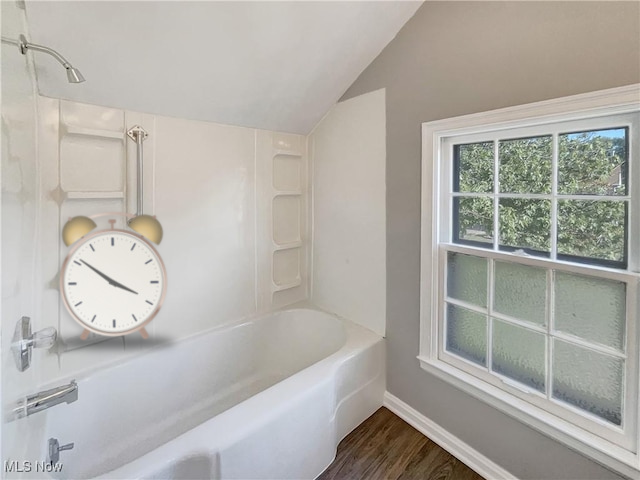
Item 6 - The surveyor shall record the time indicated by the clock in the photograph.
3:51
